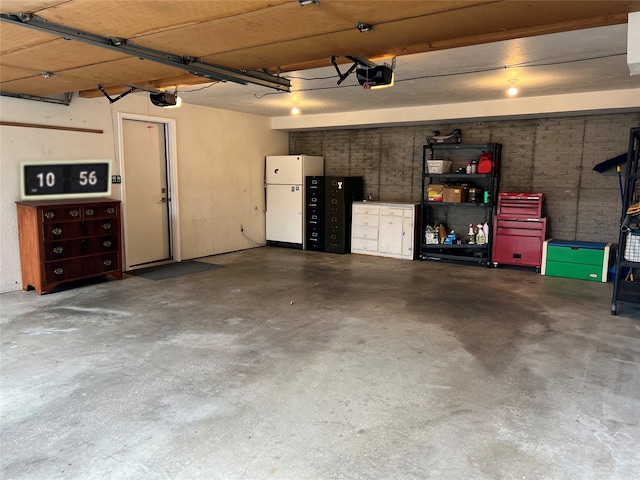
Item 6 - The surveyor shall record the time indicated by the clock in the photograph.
10:56
